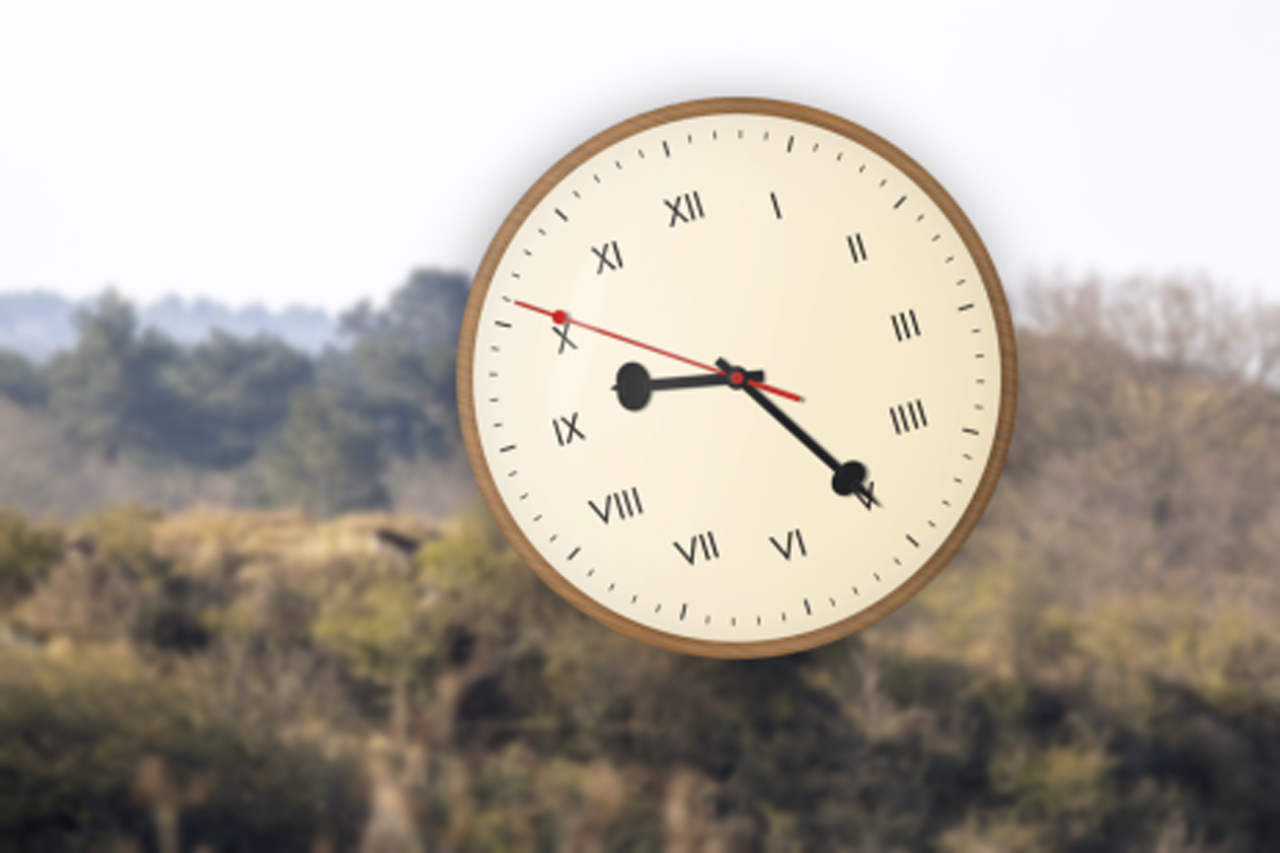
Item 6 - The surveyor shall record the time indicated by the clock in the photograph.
9:24:51
